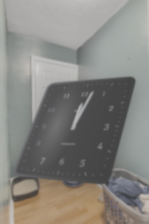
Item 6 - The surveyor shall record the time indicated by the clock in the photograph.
12:02
